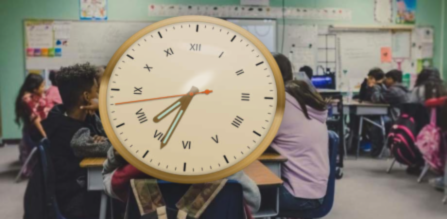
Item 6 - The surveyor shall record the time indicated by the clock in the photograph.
7:33:43
